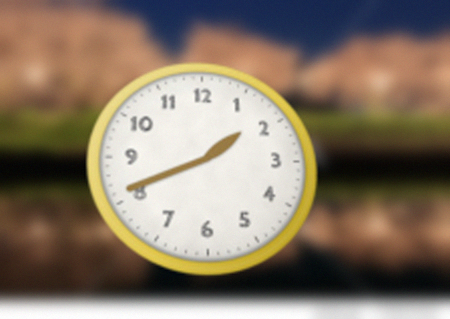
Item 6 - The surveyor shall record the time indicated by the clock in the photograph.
1:41
